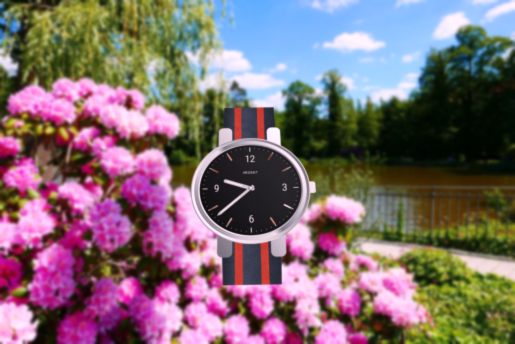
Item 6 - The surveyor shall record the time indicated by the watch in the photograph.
9:38
